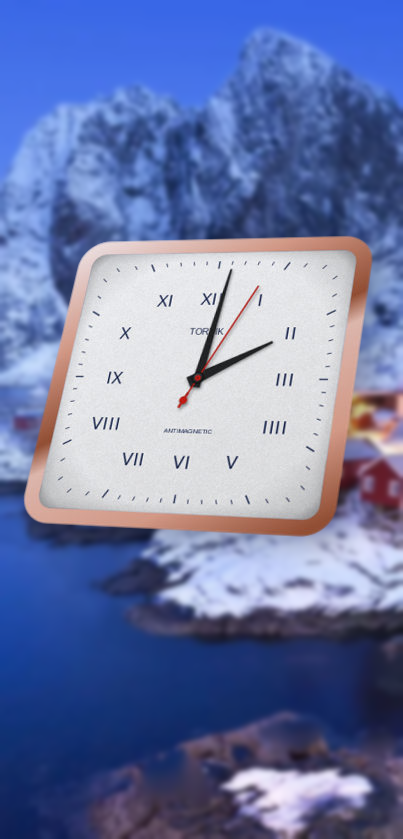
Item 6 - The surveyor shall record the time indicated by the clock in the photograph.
2:01:04
